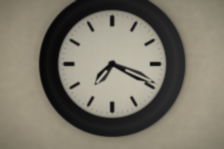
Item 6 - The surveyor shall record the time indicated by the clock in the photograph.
7:19
